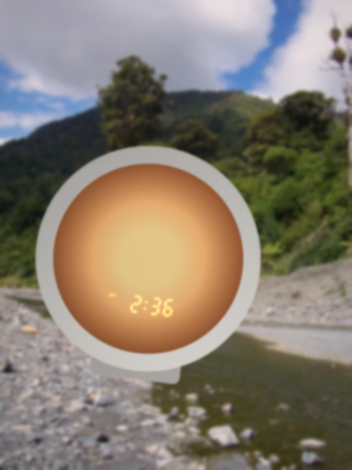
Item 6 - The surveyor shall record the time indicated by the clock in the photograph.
2:36
